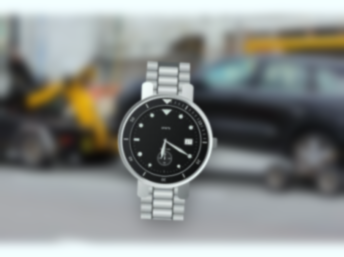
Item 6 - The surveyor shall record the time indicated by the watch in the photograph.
6:20
